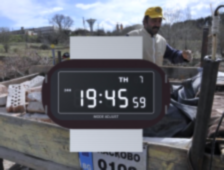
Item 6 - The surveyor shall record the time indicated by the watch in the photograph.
19:45:59
